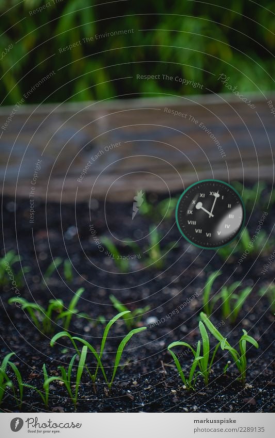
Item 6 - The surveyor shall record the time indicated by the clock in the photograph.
10:02
